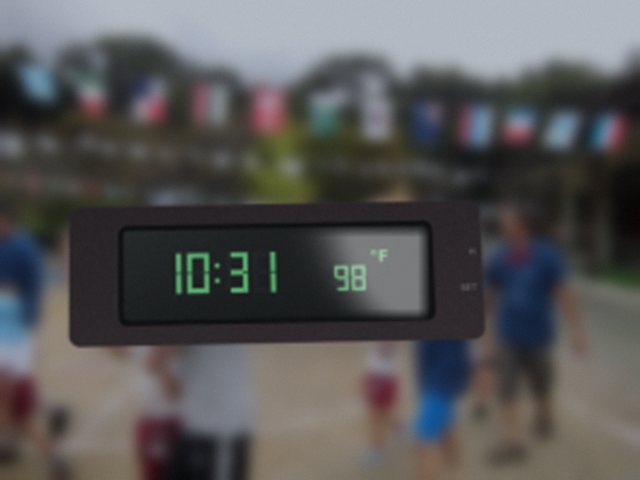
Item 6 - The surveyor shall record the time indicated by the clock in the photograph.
10:31
